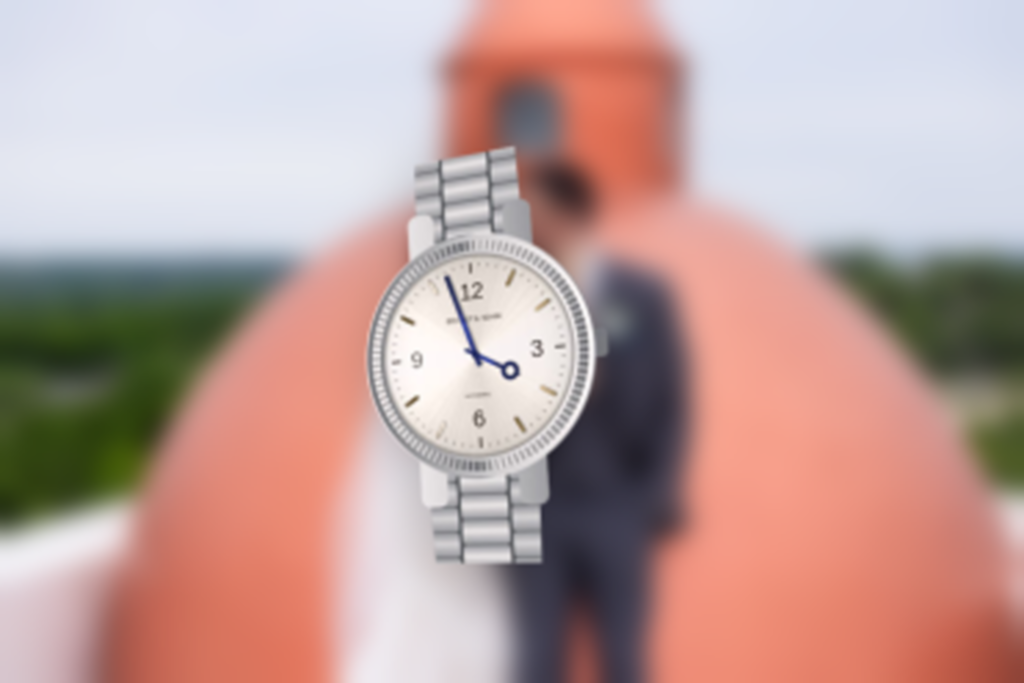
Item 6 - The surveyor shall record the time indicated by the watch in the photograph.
3:57
